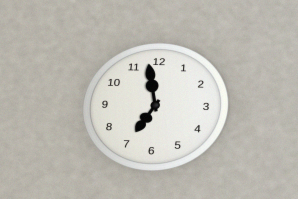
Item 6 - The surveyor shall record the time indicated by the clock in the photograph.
6:58
